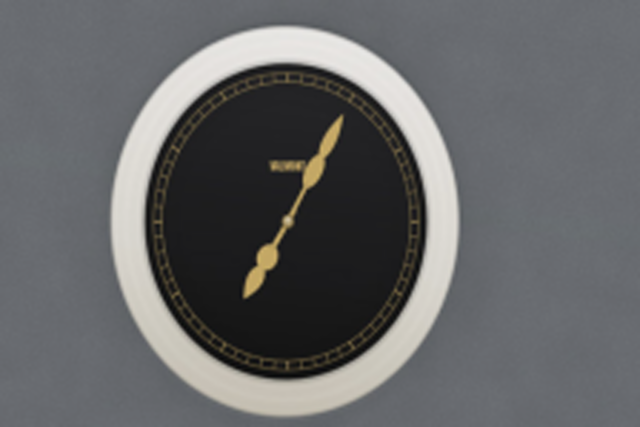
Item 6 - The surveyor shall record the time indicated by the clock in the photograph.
7:05
